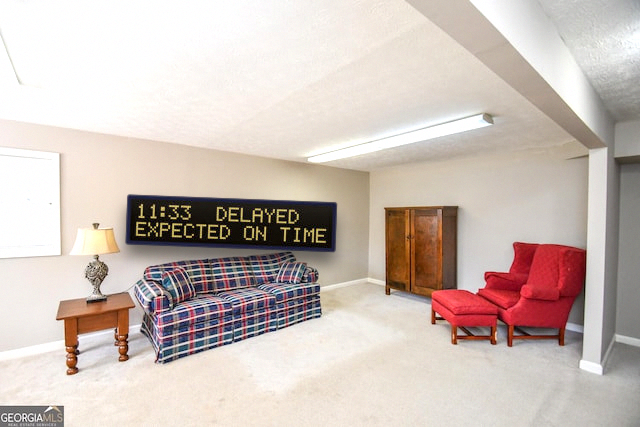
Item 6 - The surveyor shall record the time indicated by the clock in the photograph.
11:33
